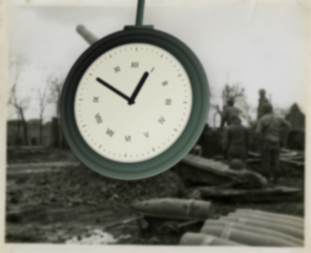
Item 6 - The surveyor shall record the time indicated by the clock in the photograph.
12:50
